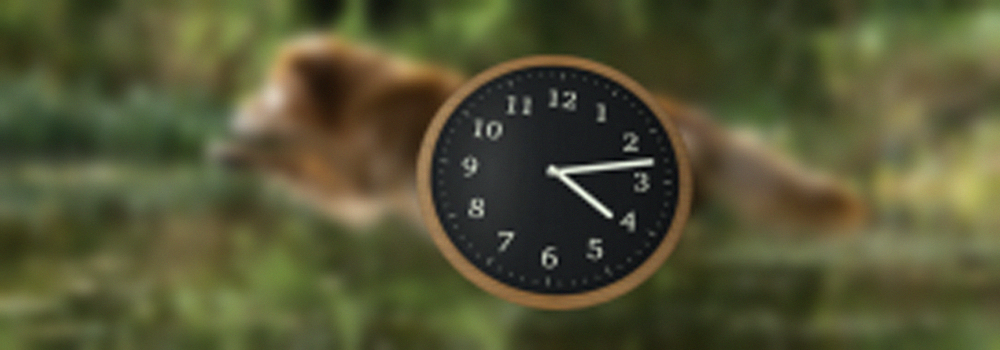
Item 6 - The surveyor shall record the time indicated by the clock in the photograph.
4:13
